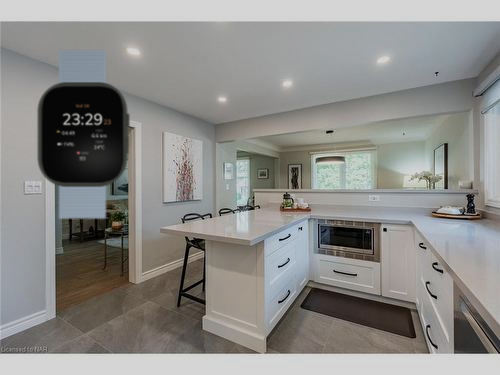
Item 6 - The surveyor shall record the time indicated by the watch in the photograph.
23:29
